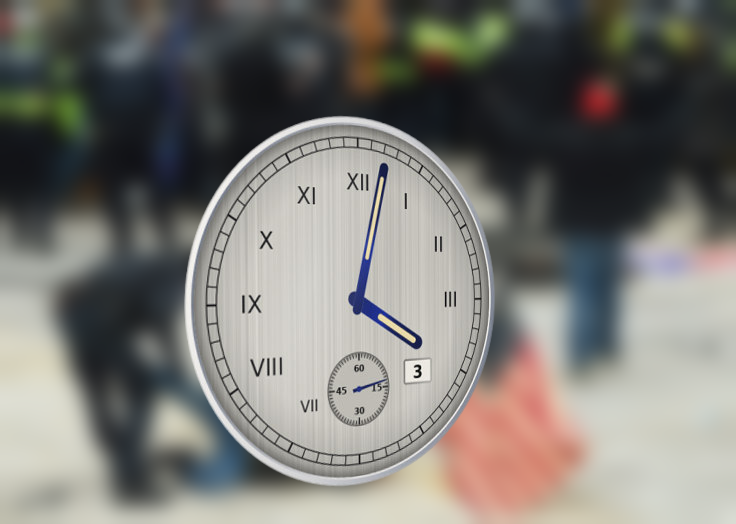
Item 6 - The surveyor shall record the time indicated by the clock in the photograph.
4:02:13
